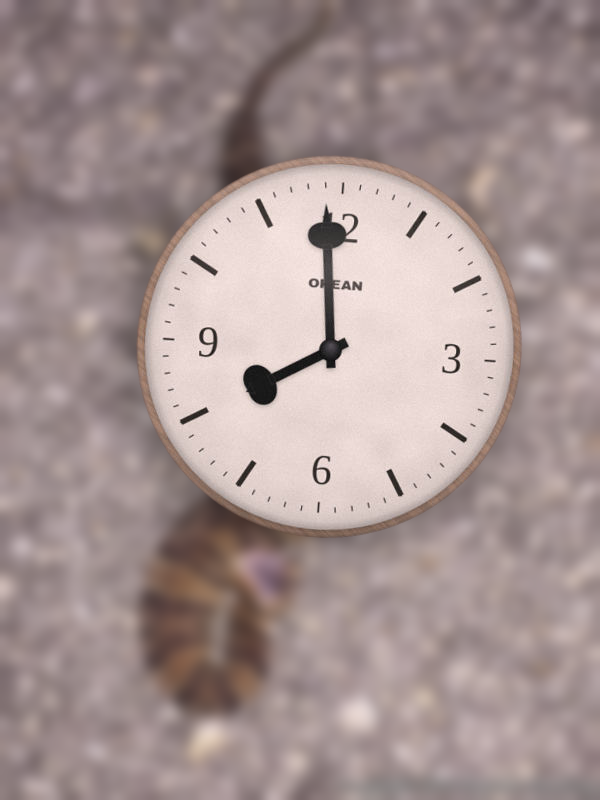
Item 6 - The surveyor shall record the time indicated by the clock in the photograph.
7:59
